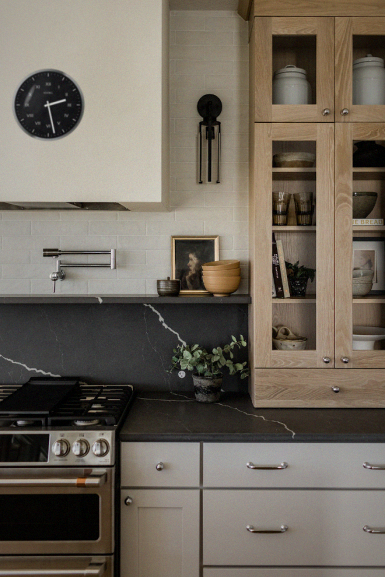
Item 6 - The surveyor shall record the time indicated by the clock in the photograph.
2:28
